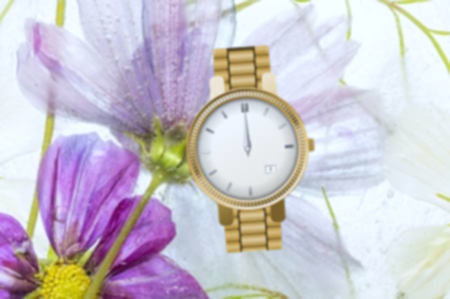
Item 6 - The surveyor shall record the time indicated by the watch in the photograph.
12:00
